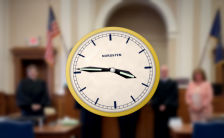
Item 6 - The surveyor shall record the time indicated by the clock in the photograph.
3:46
